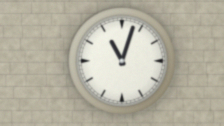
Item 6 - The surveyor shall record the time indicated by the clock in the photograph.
11:03
